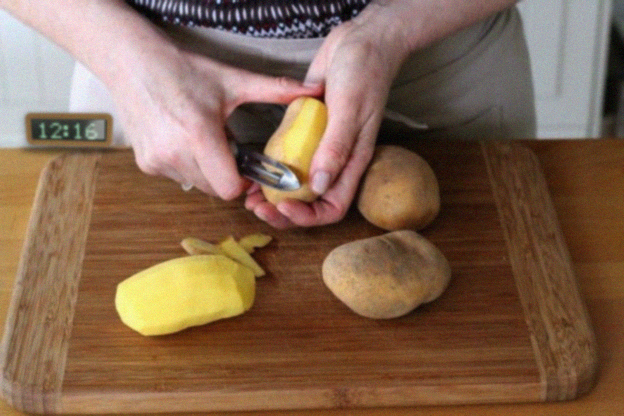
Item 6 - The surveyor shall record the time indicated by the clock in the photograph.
12:16
